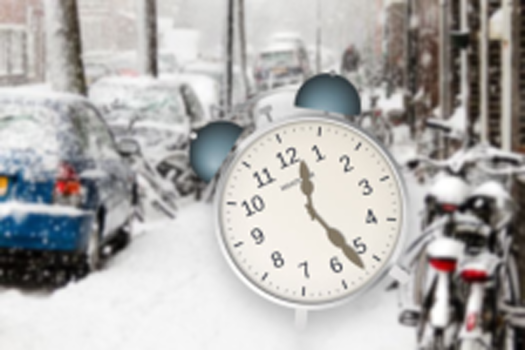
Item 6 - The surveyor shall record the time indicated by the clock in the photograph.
12:27
